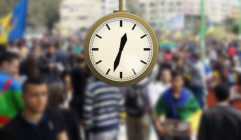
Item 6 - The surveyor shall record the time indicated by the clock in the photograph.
12:33
